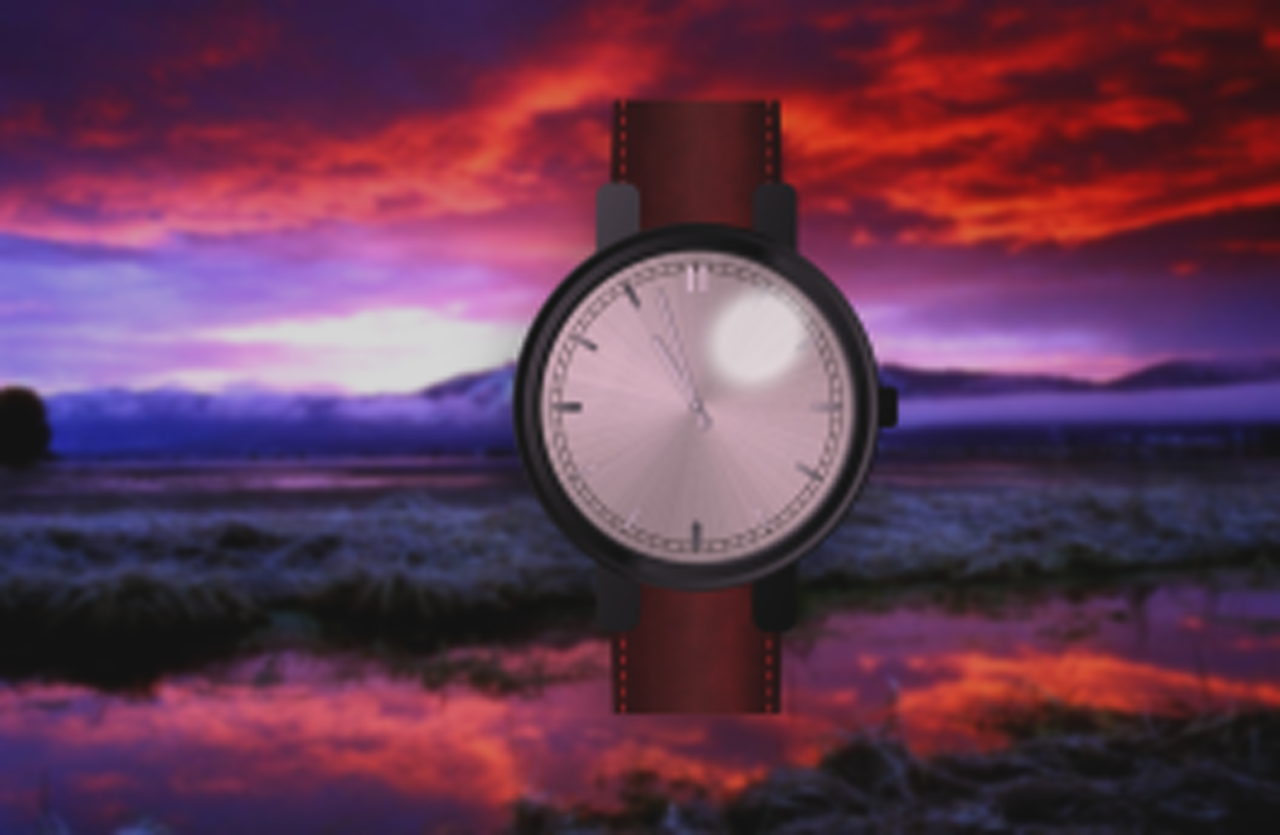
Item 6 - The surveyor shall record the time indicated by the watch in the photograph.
10:57
